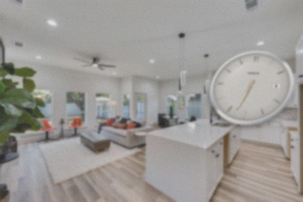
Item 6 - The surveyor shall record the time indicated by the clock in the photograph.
6:33
